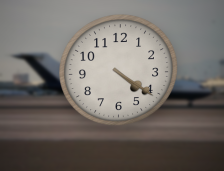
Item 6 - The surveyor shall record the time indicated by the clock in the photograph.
4:21
